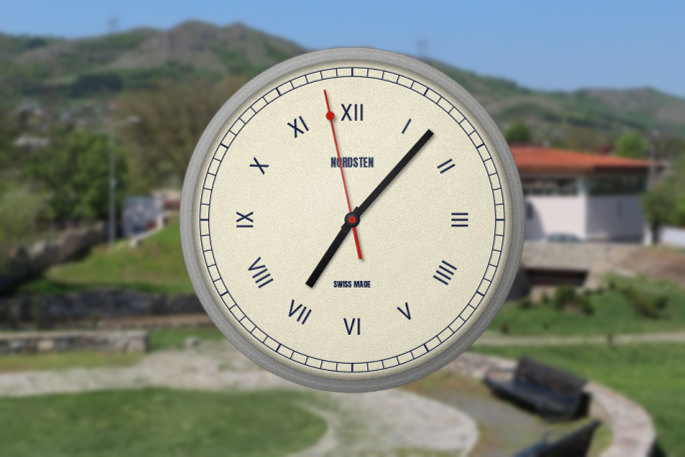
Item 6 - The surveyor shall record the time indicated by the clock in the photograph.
7:06:58
